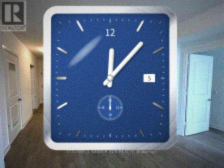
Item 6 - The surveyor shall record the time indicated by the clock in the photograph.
12:07
